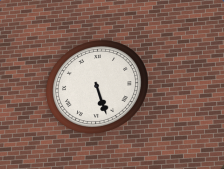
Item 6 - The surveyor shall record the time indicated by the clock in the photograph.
5:27
